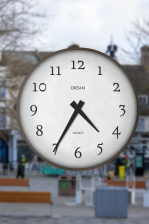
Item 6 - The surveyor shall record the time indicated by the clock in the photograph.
4:35
